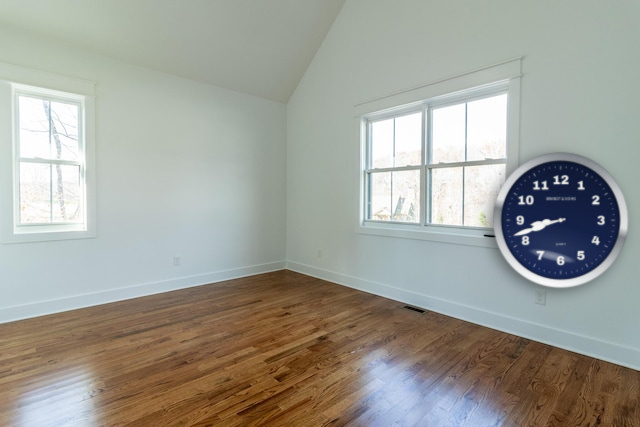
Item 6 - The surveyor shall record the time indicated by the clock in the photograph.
8:42
